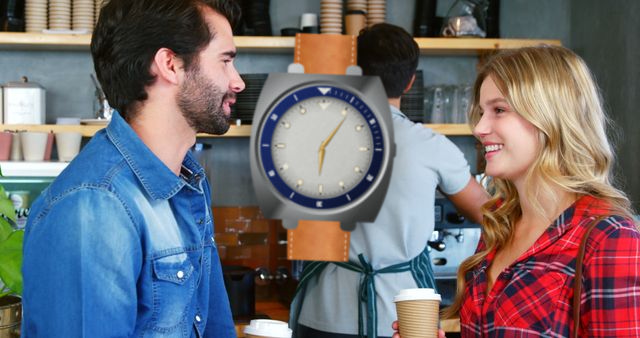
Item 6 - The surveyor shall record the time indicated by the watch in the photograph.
6:06
